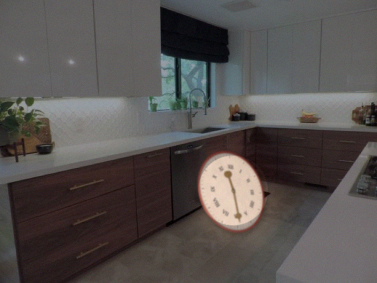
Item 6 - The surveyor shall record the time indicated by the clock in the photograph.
11:29
